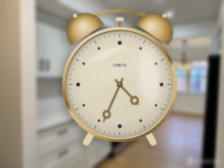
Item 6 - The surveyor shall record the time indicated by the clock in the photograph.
4:34
